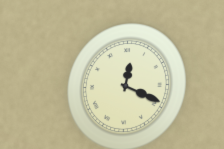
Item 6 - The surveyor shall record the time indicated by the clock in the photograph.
12:19
